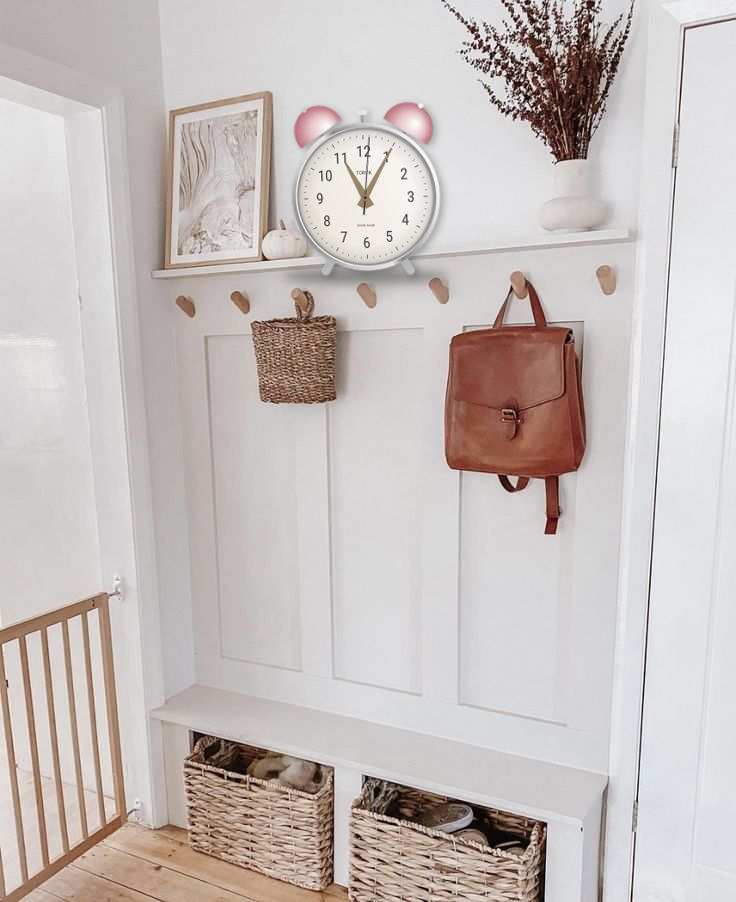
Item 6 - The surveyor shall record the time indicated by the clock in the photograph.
11:05:01
